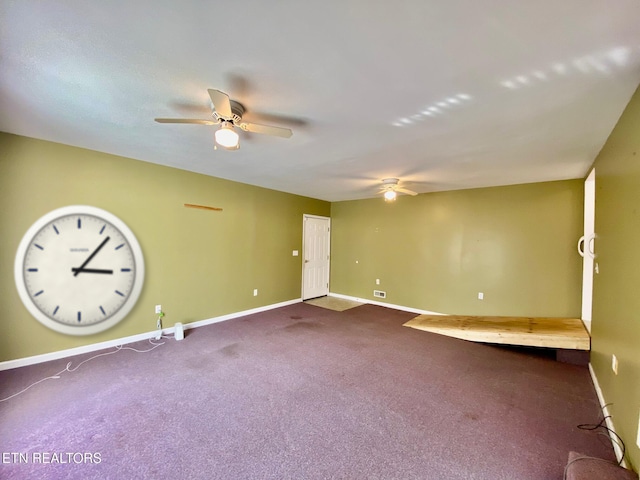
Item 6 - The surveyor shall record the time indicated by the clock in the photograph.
3:07
